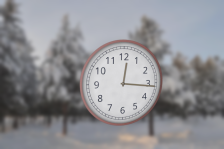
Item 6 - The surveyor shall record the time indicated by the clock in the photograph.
12:16
